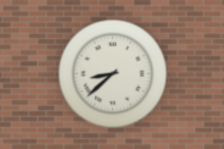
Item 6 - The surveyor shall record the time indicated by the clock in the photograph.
8:38
